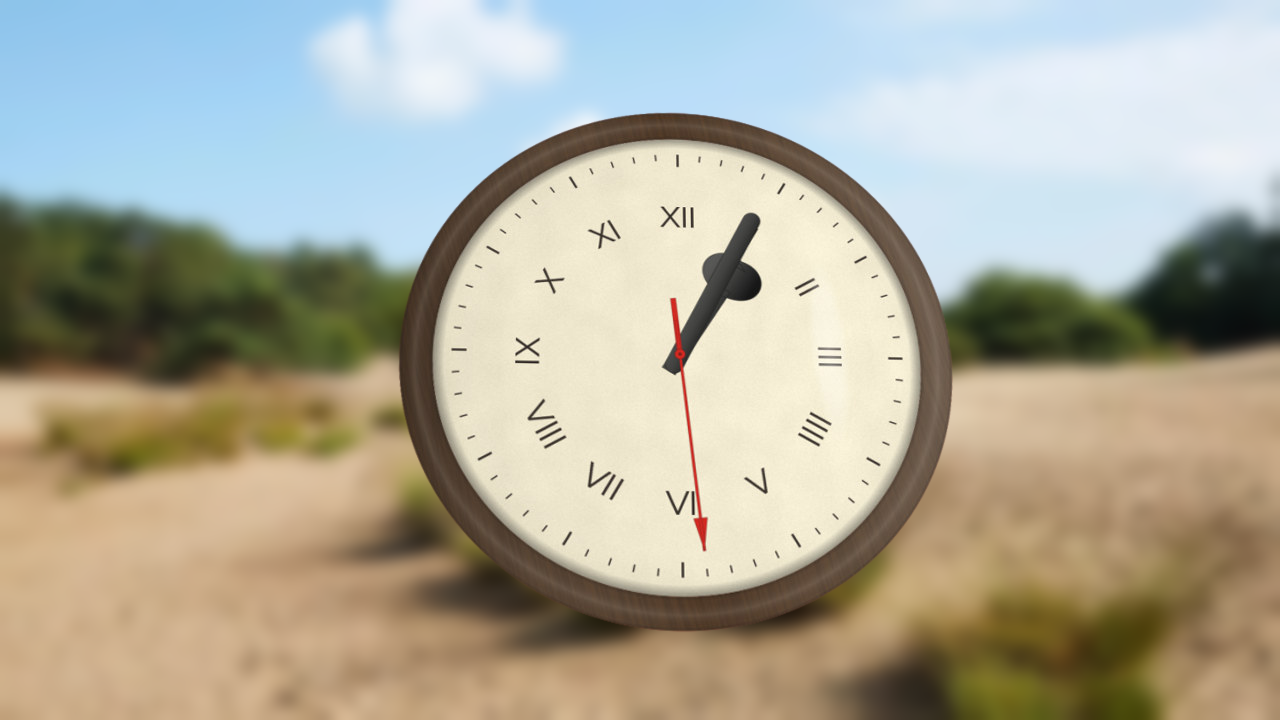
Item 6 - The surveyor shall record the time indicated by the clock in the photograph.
1:04:29
